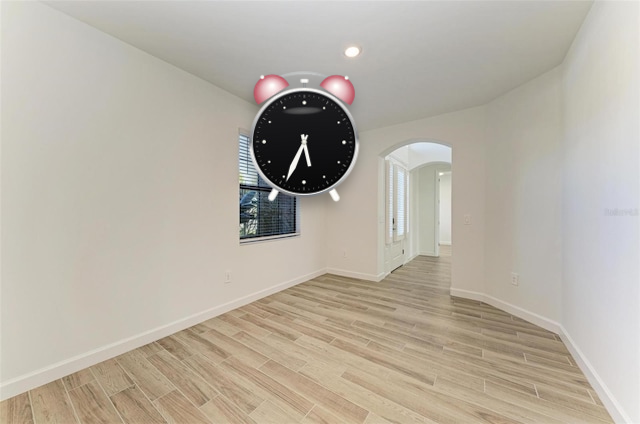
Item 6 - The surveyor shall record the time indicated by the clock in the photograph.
5:34
